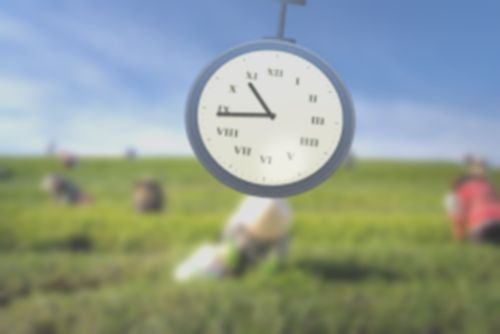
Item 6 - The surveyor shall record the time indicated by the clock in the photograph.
10:44
